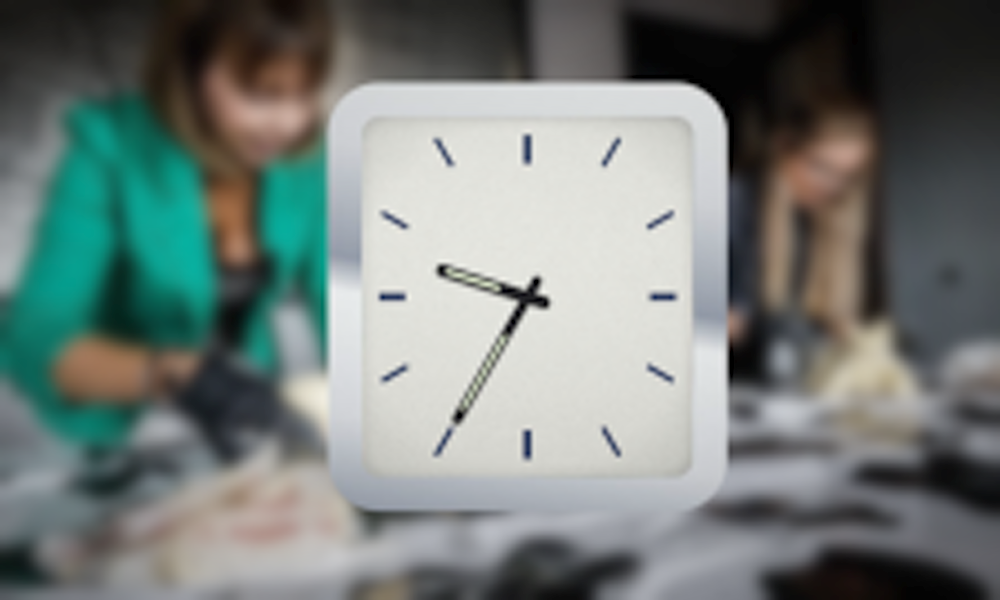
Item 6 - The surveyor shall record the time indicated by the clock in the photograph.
9:35
